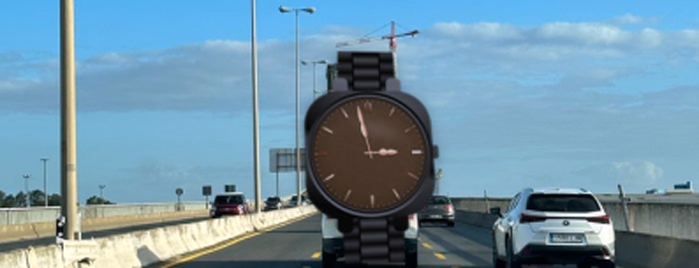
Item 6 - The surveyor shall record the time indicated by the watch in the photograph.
2:58
